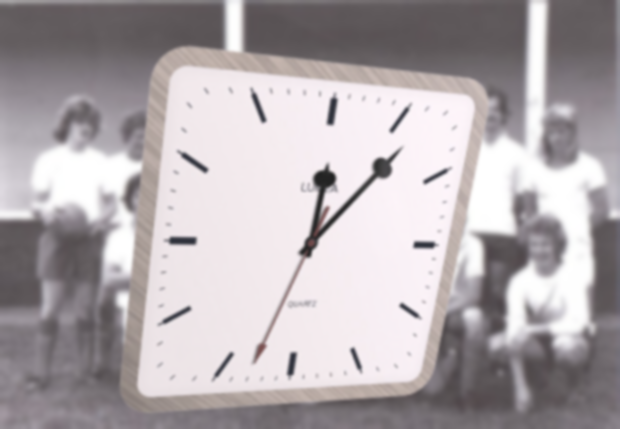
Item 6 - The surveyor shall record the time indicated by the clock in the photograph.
12:06:33
